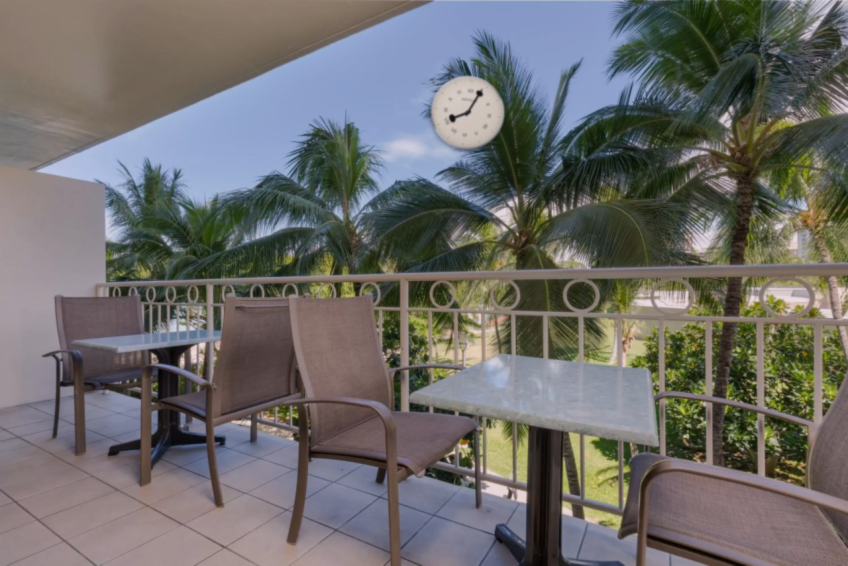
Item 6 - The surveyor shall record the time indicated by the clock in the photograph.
8:04
